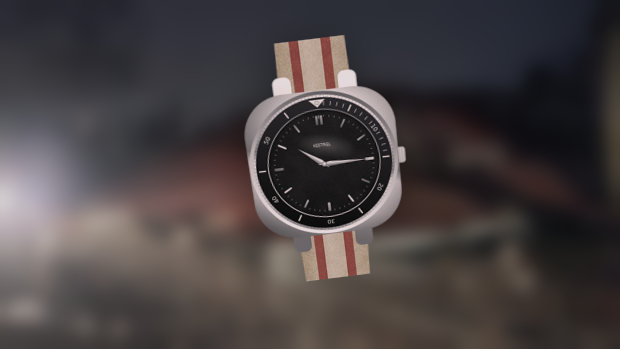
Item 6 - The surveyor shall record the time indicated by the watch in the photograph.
10:15
